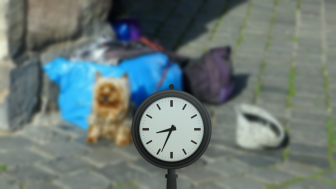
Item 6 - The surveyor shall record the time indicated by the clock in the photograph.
8:34
